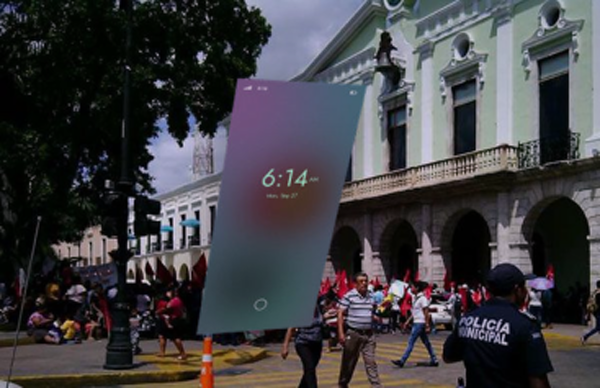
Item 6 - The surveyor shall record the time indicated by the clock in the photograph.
6:14
